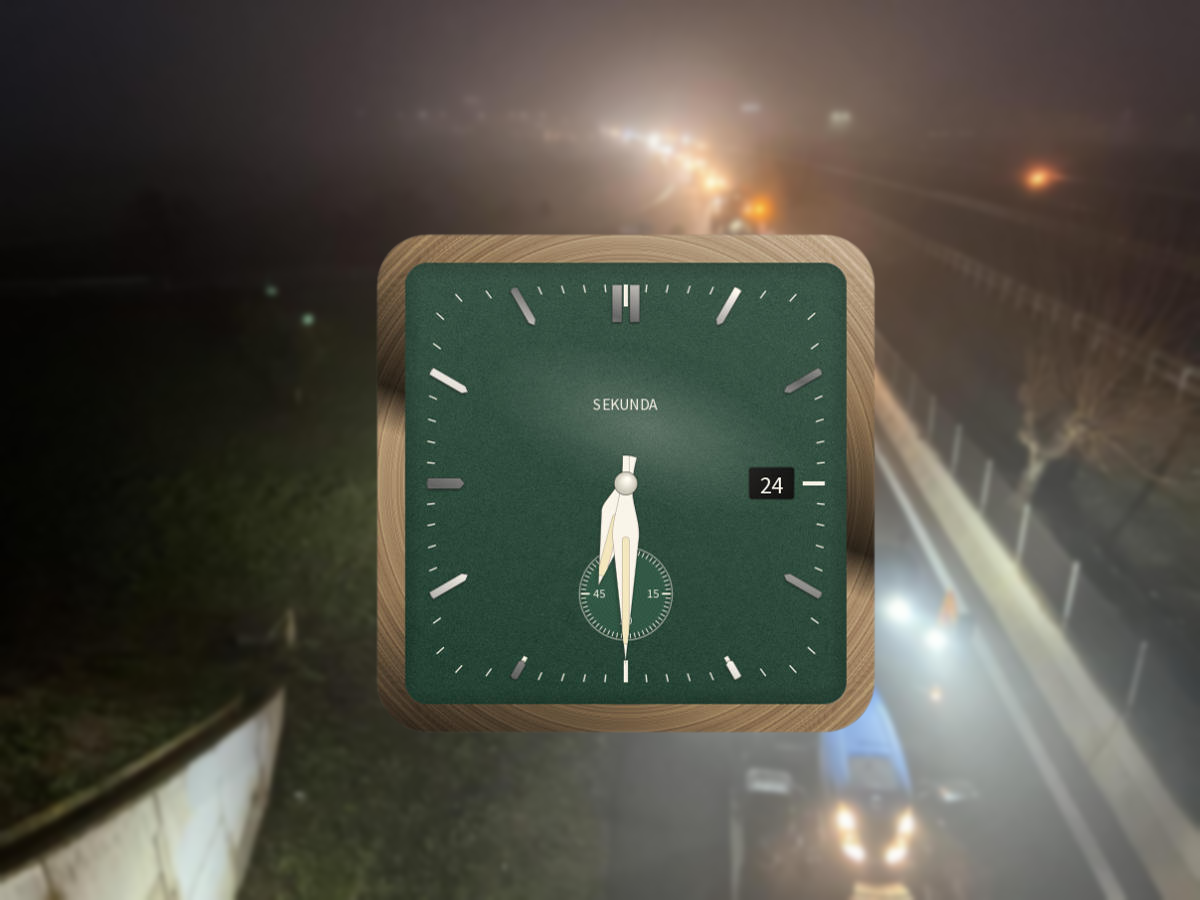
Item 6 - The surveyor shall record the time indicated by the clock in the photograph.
6:30:01
